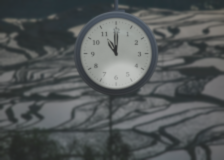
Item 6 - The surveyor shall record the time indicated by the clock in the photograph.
11:00
